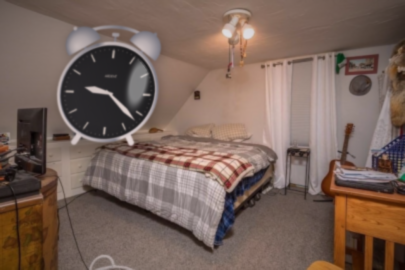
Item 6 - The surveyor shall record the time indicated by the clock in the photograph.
9:22
